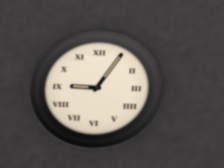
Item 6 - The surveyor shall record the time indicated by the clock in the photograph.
9:05
